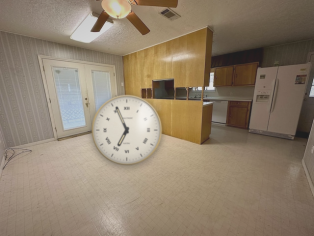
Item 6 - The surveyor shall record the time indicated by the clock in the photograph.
6:56
